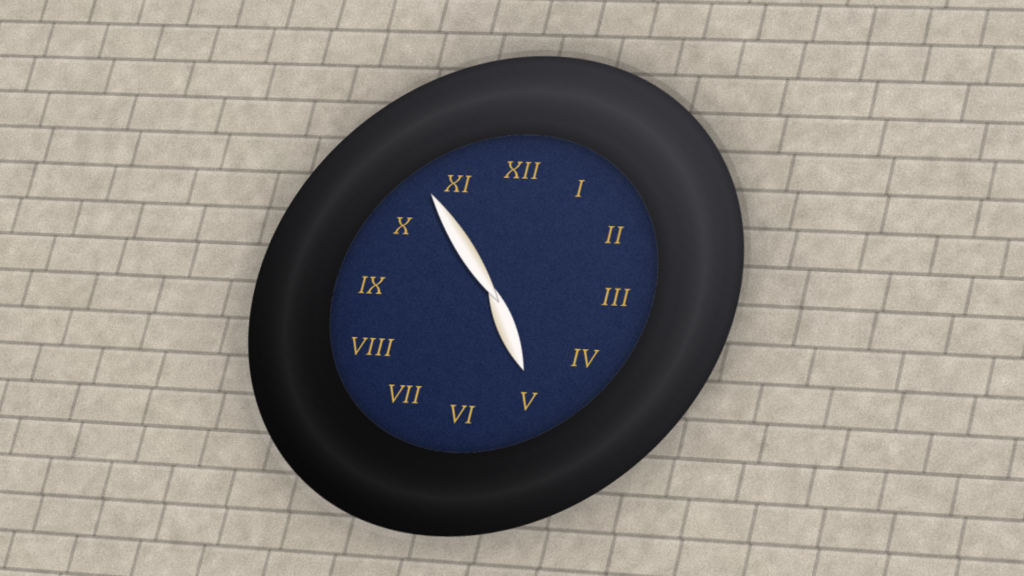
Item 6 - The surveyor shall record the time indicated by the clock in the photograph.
4:53
